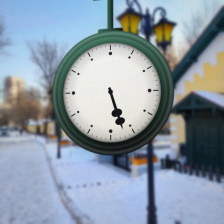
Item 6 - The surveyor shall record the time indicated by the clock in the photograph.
5:27
